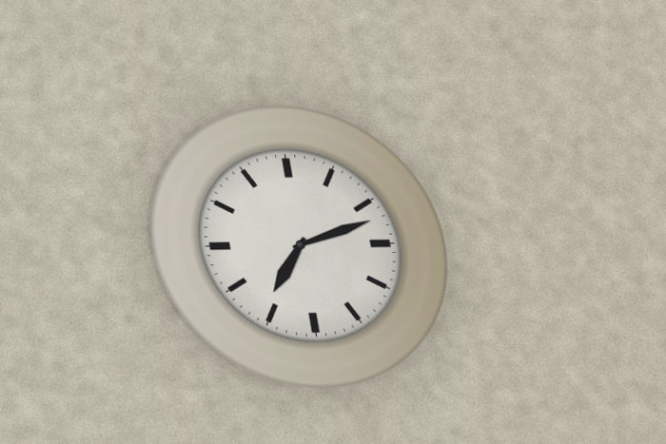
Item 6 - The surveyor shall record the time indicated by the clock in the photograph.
7:12
